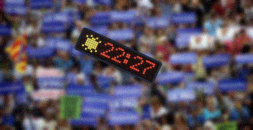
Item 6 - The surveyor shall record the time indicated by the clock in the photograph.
22:27
